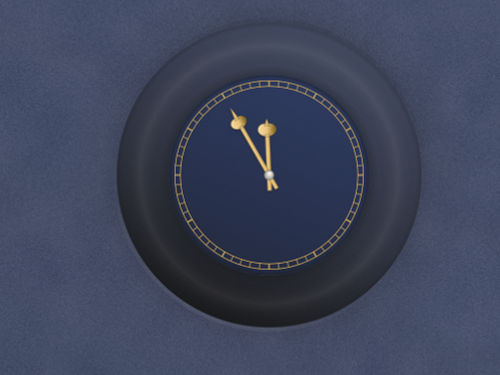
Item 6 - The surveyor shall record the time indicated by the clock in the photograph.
11:55
